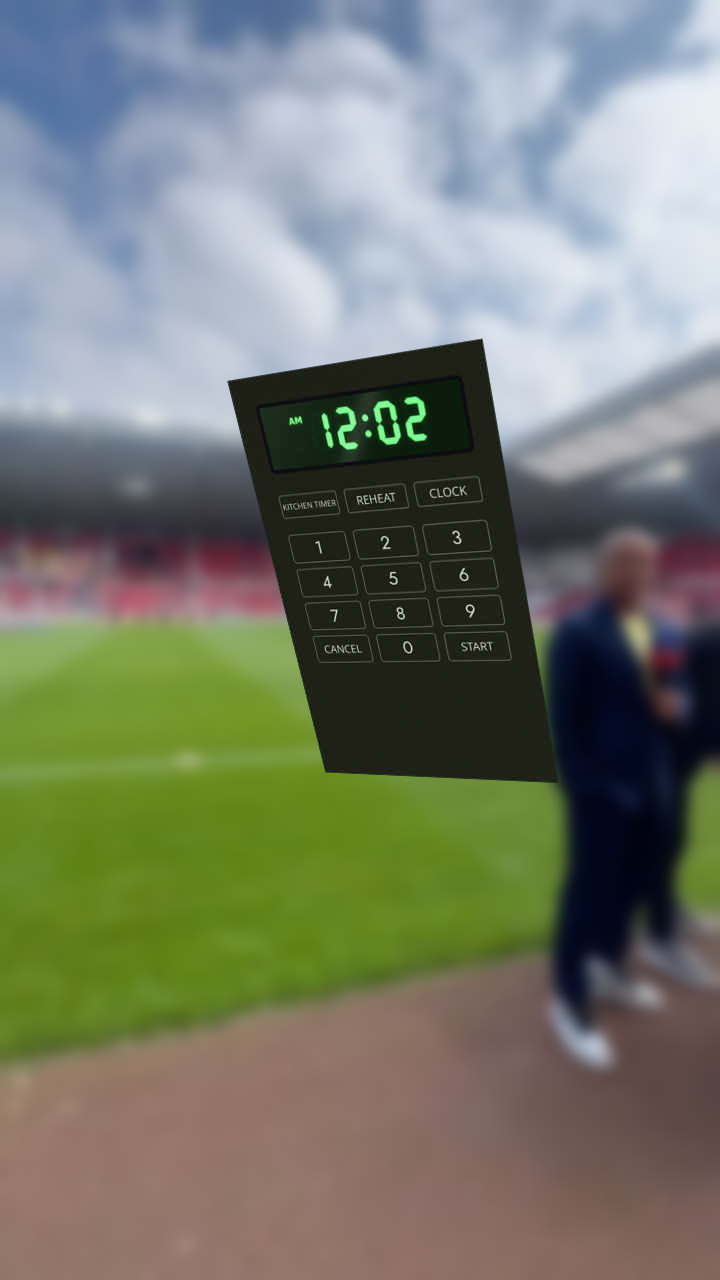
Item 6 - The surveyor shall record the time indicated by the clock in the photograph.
12:02
